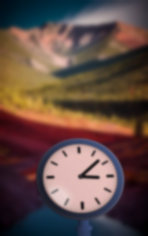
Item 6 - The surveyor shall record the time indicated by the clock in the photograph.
3:08
